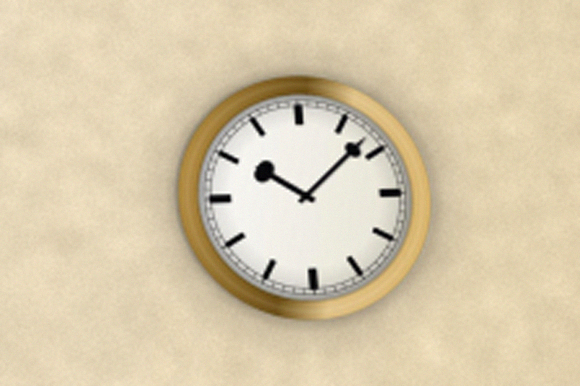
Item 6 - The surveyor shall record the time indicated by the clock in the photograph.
10:08
